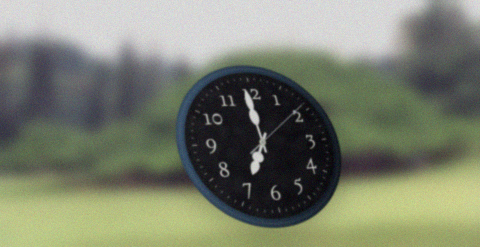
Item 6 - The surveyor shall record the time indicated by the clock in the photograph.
6:59:09
